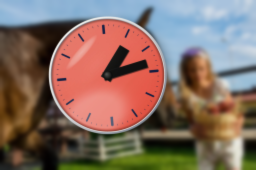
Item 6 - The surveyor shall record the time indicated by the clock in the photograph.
1:13
